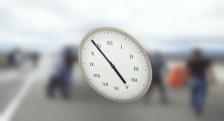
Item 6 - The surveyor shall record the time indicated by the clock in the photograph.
4:54
